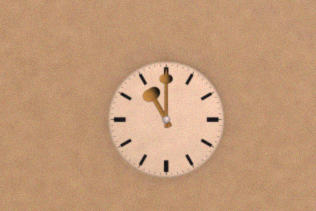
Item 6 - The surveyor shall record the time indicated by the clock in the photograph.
11:00
